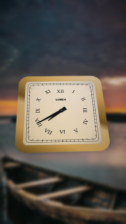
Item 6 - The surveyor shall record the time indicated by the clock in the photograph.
7:40
